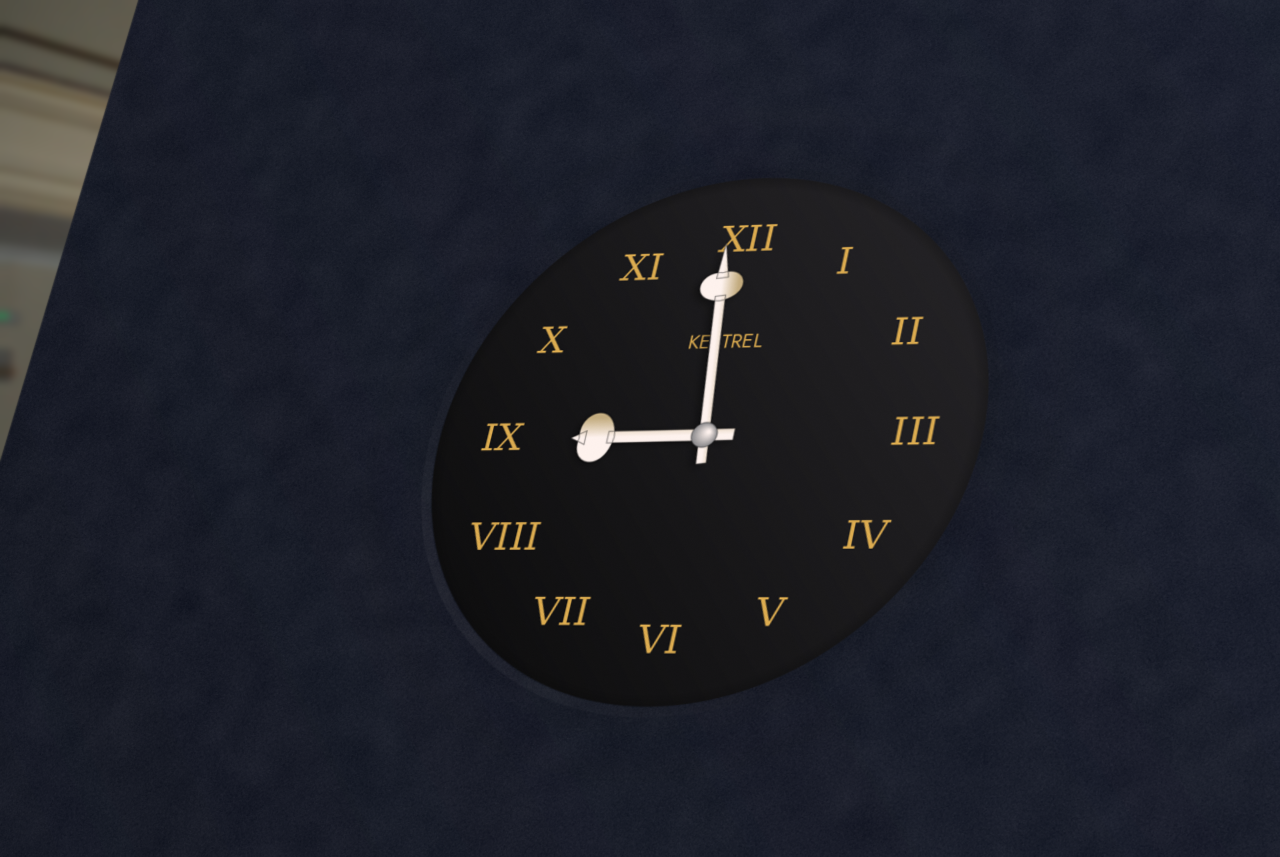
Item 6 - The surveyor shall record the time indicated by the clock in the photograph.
8:59
